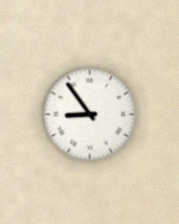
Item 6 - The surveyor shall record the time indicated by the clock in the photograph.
8:54
